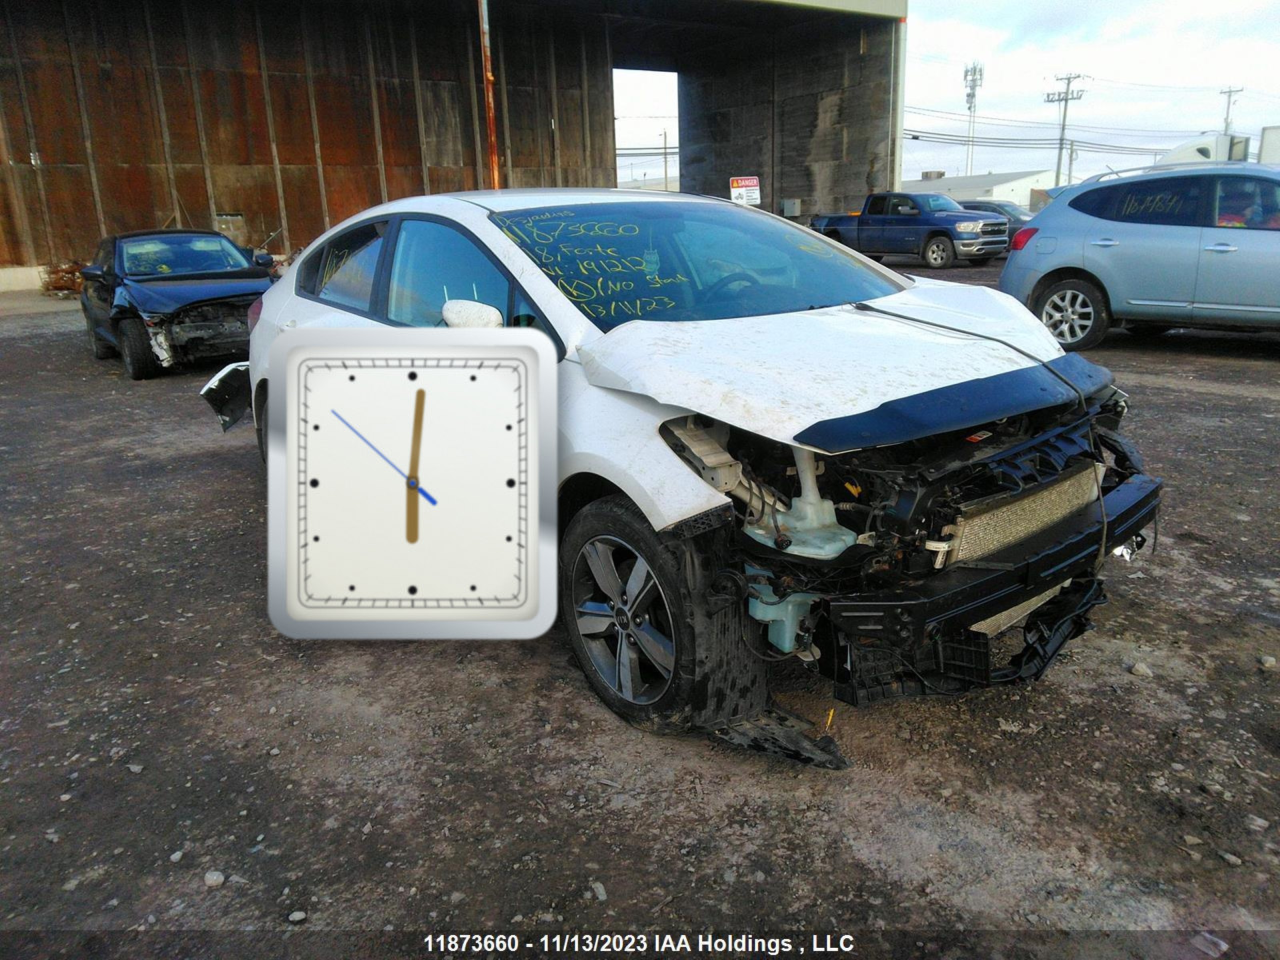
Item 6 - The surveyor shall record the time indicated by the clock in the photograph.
6:00:52
